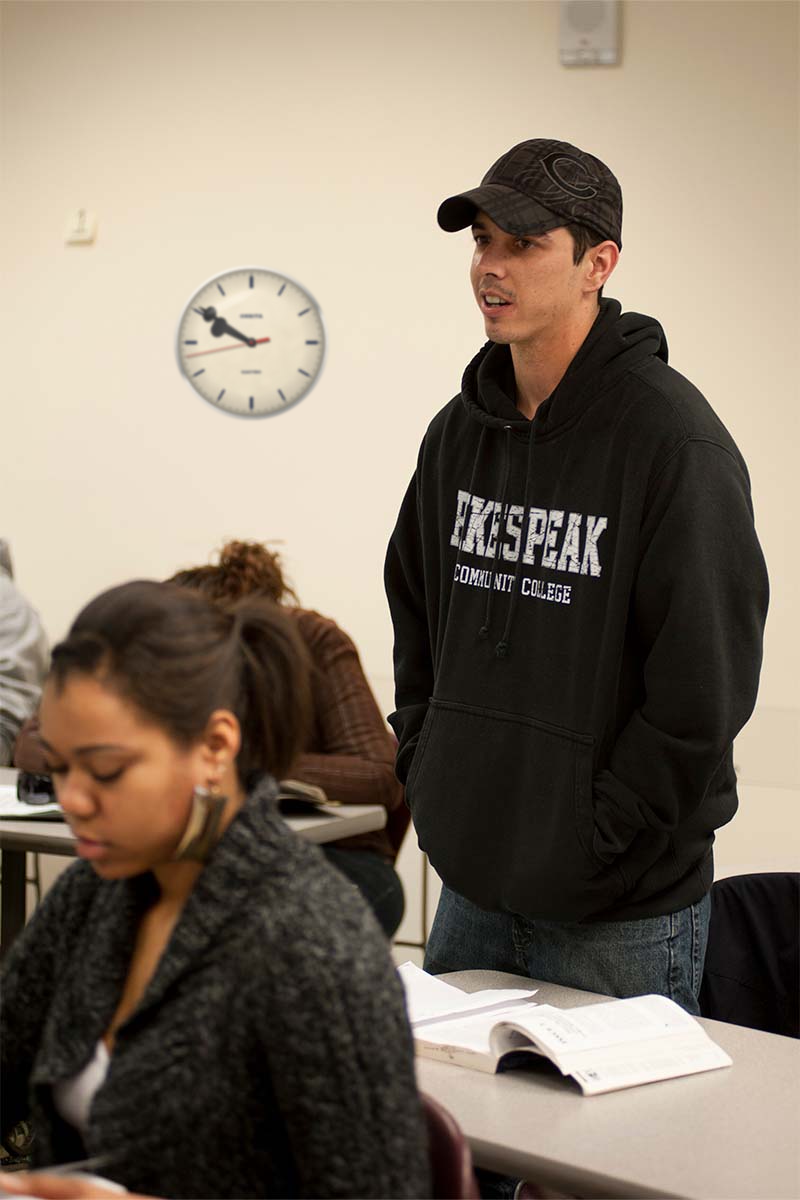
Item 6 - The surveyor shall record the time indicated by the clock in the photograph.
9:50:43
